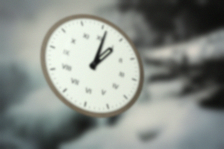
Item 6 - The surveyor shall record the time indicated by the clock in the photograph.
1:01
